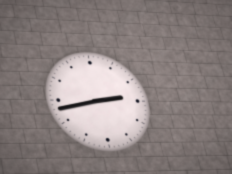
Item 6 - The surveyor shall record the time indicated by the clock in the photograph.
2:43
